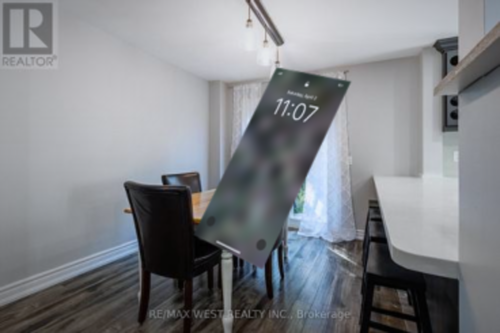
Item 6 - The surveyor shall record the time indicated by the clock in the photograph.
11:07
